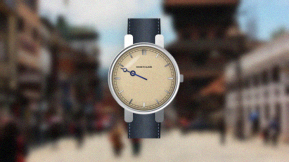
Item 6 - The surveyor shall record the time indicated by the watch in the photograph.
9:49
